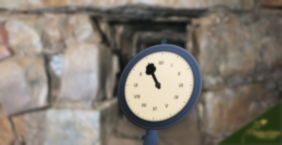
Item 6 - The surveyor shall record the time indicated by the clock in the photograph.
10:55
